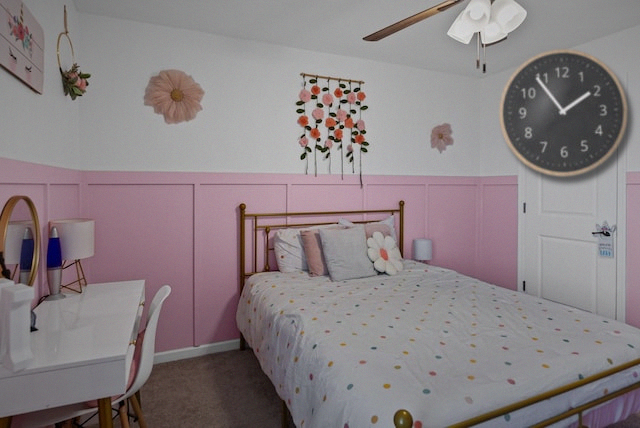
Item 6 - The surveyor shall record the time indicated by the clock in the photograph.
1:54
